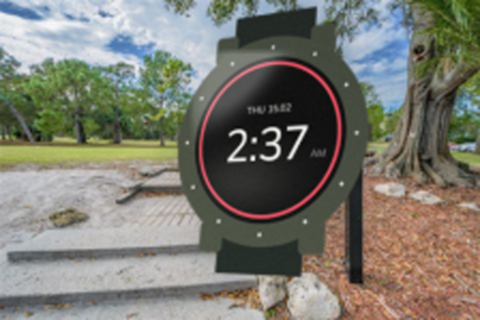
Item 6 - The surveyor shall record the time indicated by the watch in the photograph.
2:37
